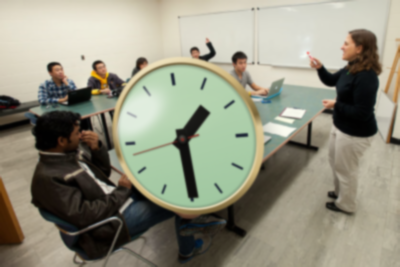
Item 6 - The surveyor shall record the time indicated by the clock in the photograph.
1:29:43
